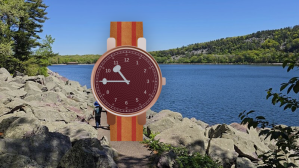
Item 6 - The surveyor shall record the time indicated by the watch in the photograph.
10:45
